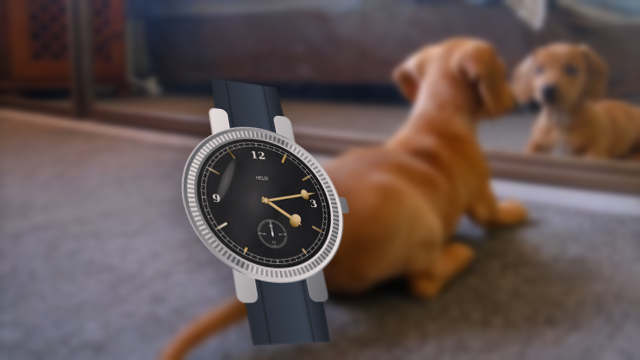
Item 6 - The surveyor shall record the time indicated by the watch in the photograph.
4:13
